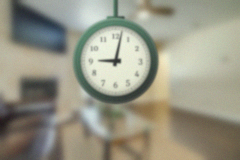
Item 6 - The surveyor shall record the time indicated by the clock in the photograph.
9:02
